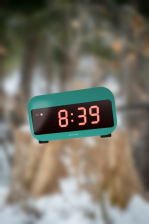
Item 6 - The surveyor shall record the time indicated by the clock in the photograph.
8:39
